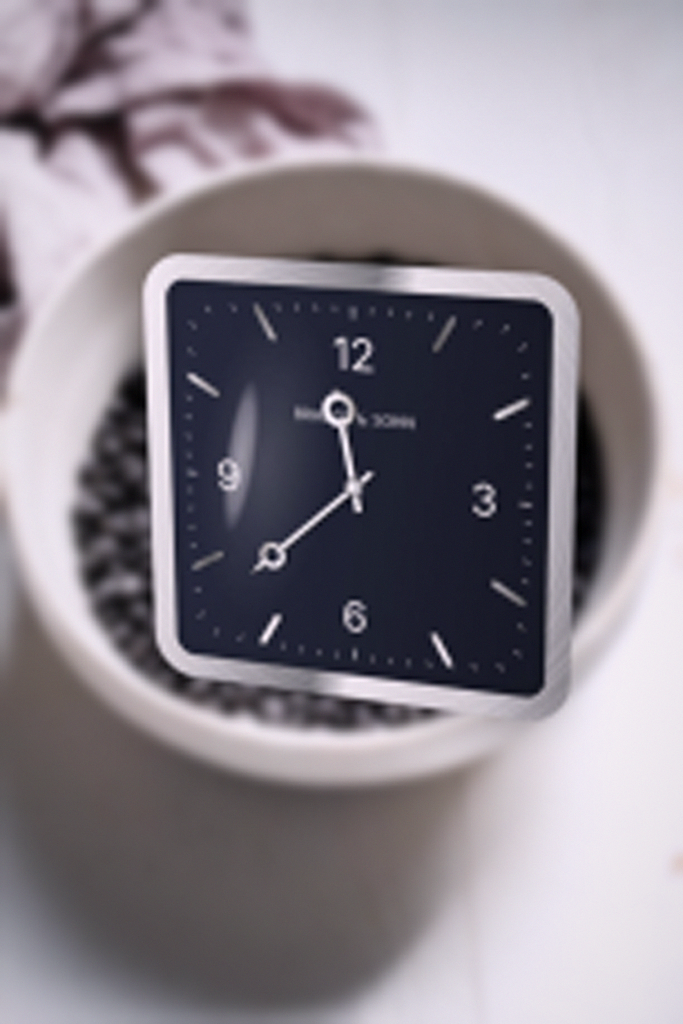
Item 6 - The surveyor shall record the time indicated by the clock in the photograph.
11:38
